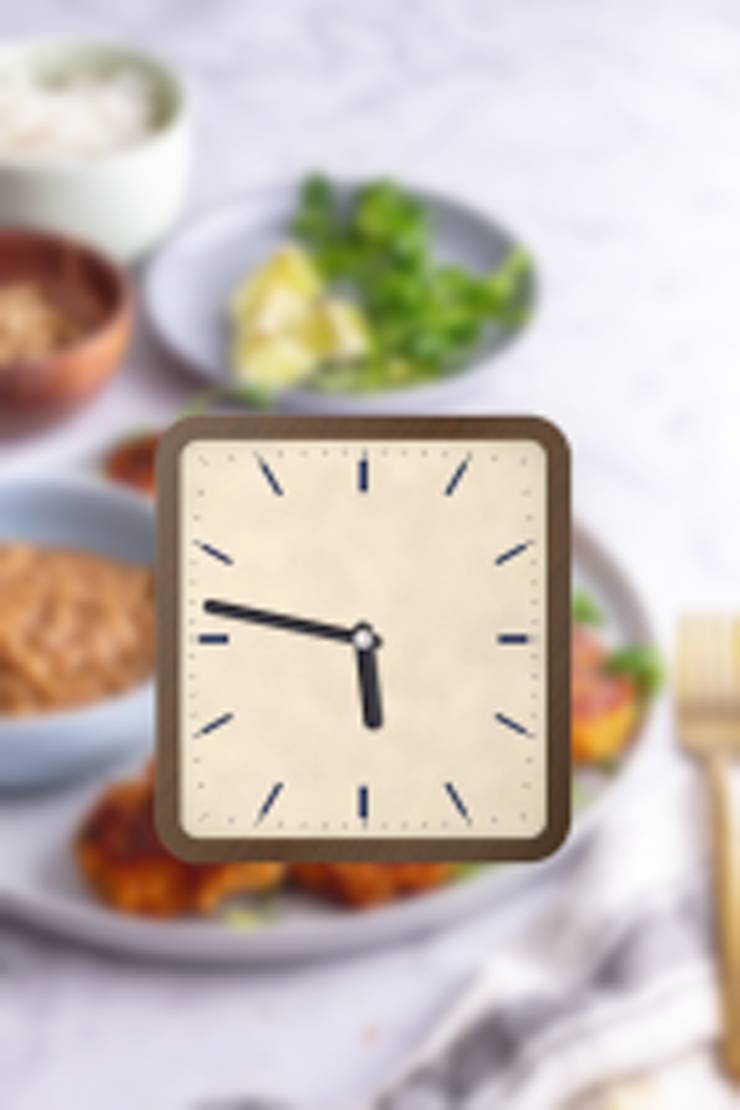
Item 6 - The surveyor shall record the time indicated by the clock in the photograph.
5:47
